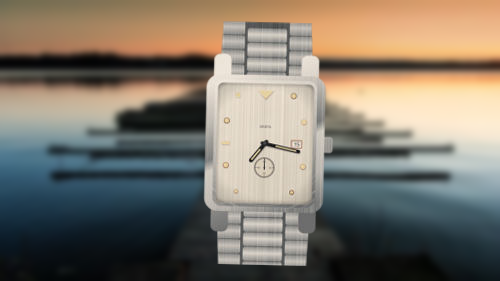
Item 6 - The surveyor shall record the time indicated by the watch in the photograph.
7:17
